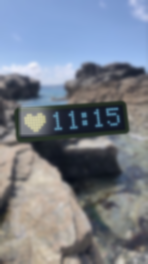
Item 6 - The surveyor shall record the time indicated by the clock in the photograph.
11:15
